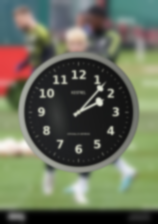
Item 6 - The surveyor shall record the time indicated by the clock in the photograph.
2:07
